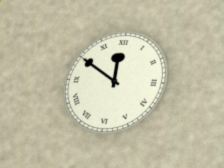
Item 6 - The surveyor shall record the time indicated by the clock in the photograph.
11:50
